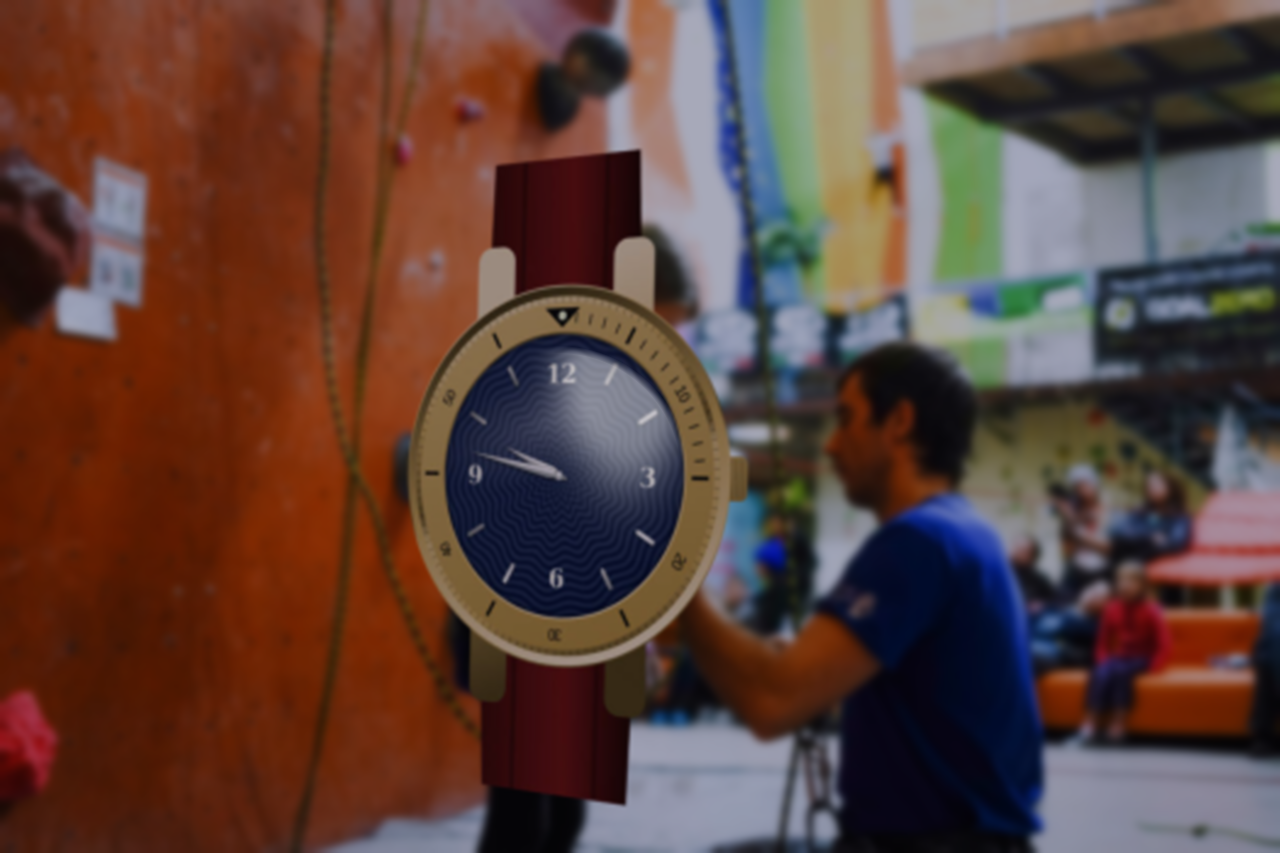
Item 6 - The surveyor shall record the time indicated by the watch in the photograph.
9:47
